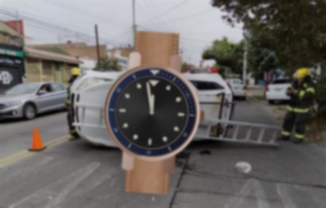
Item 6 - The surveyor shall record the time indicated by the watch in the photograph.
11:58
